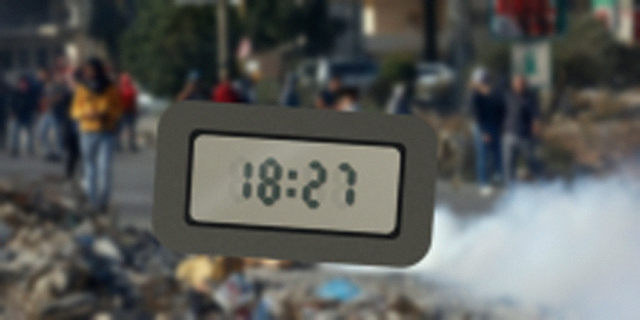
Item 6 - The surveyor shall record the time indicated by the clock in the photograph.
18:27
